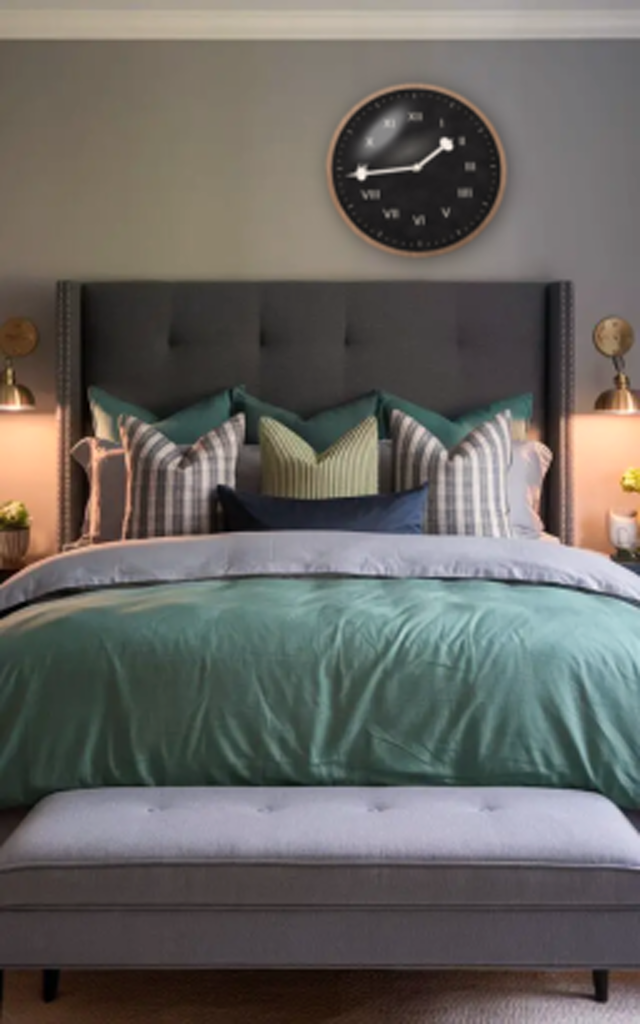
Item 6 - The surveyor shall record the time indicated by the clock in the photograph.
1:44
